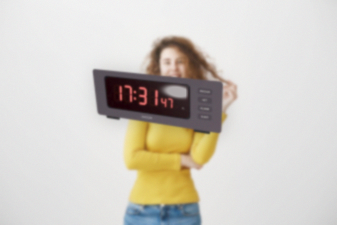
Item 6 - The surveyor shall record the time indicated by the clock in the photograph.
17:31
